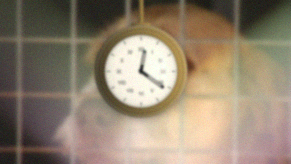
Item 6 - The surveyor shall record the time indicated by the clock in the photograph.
12:21
